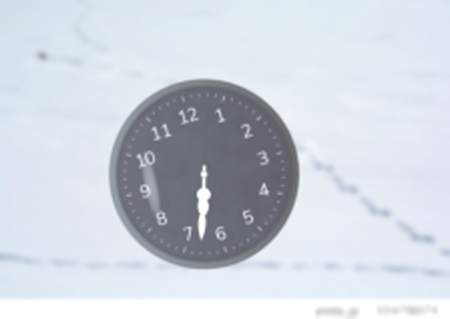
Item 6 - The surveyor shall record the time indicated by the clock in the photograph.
6:33
